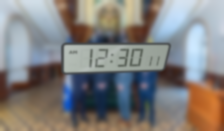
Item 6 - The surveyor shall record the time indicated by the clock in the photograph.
12:30:11
